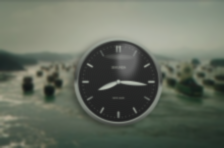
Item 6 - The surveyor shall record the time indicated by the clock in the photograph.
8:16
